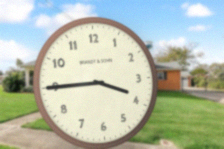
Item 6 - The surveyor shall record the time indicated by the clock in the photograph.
3:45
